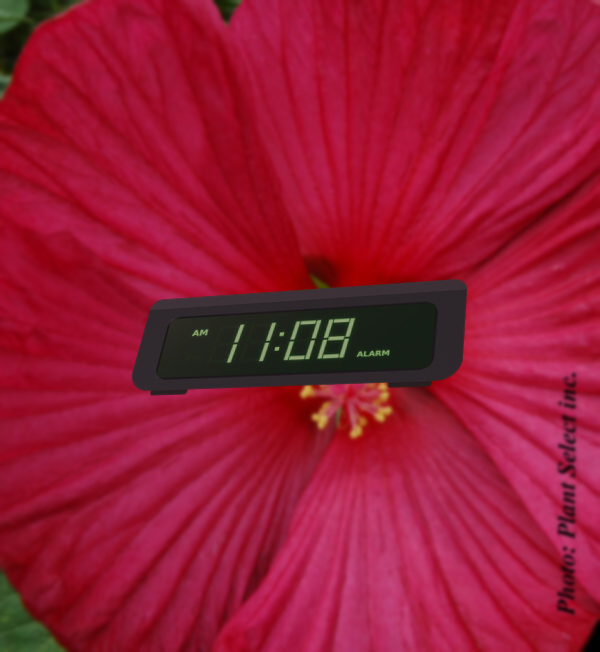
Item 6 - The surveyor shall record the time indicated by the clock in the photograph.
11:08
